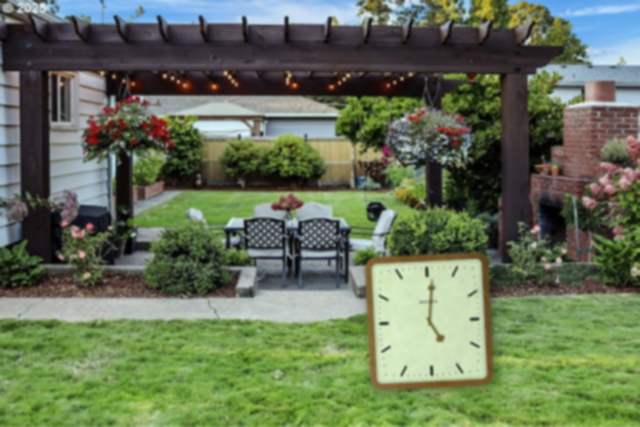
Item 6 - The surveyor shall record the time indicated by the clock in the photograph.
5:01
